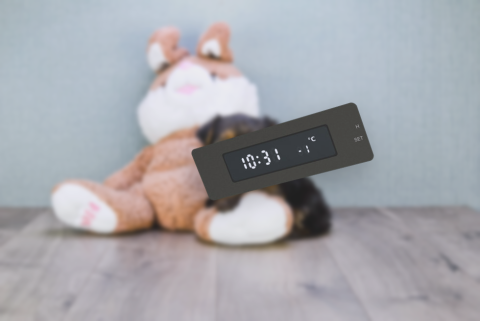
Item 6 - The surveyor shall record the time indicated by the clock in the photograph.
10:31
